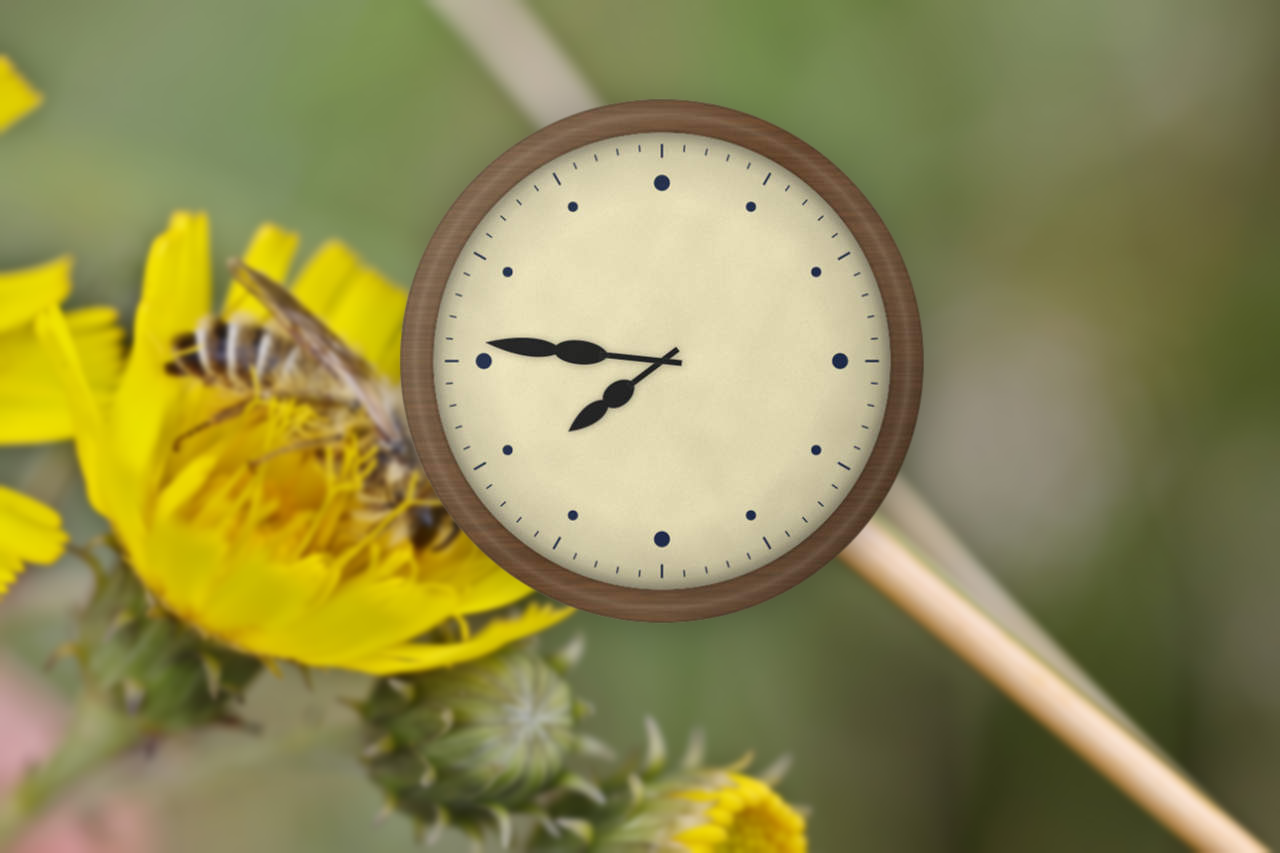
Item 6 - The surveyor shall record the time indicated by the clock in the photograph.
7:46
